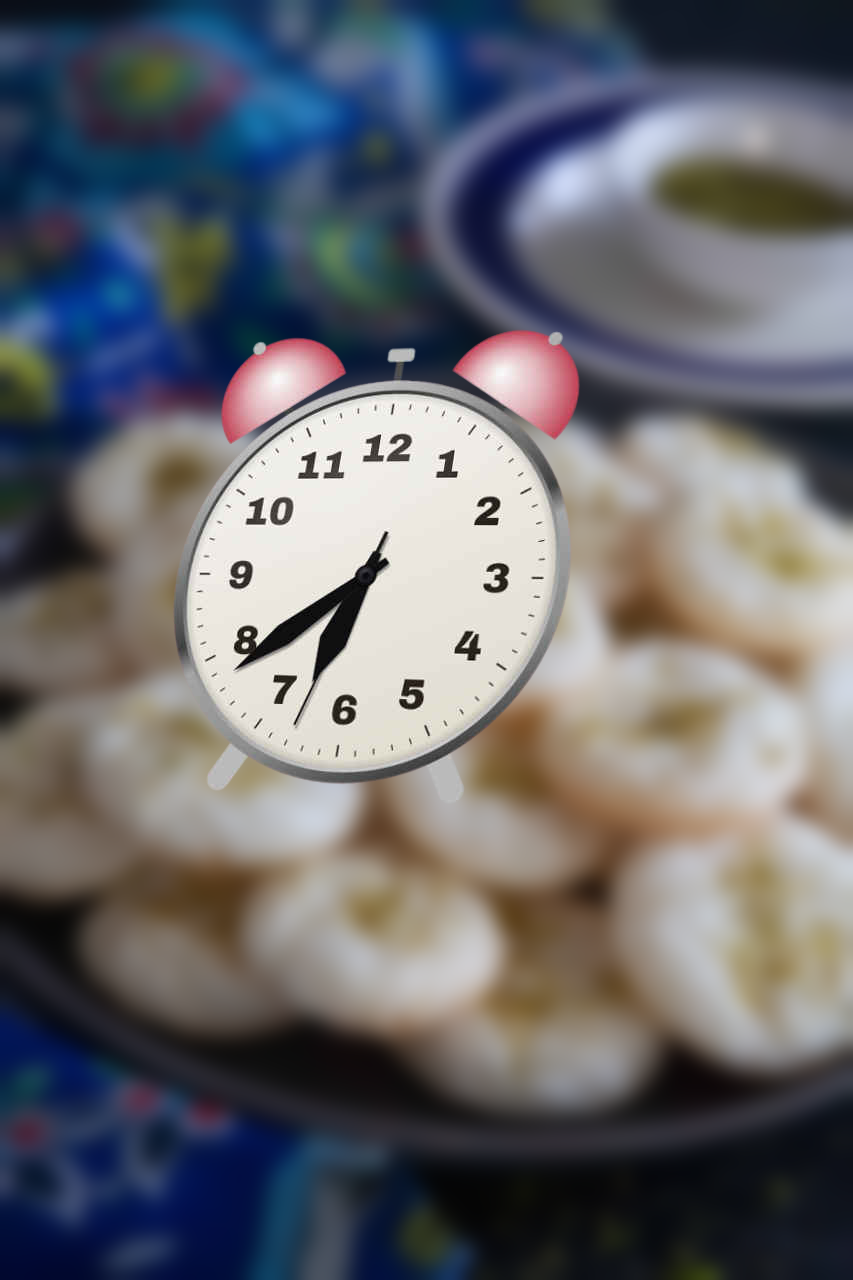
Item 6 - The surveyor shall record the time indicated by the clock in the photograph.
6:38:33
